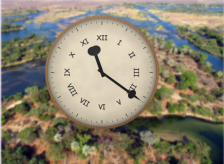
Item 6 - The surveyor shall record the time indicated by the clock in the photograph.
11:21
